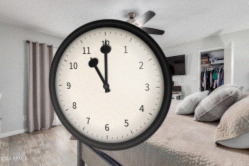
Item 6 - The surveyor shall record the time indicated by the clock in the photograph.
11:00
